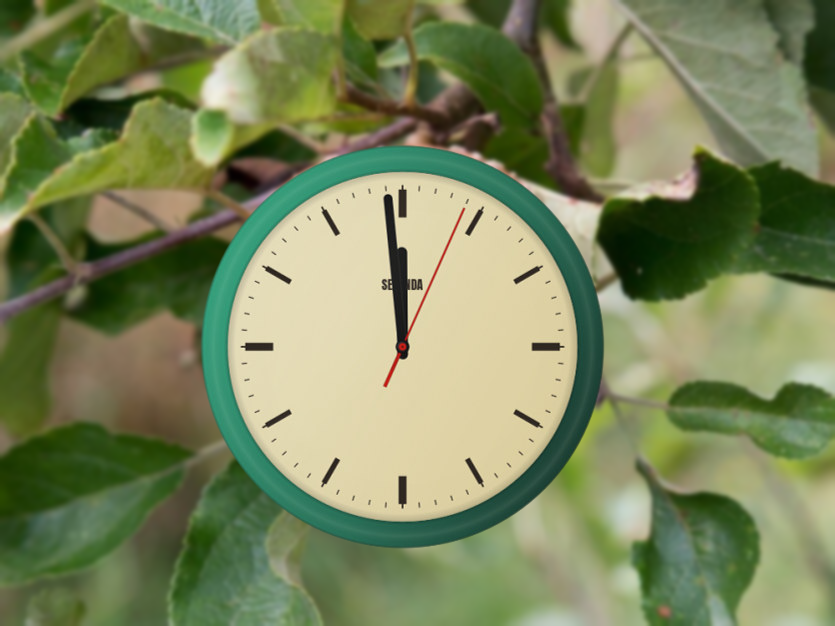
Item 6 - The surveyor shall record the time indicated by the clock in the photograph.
11:59:04
